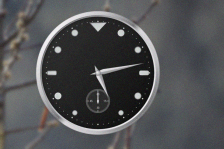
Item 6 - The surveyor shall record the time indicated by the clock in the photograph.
5:13
